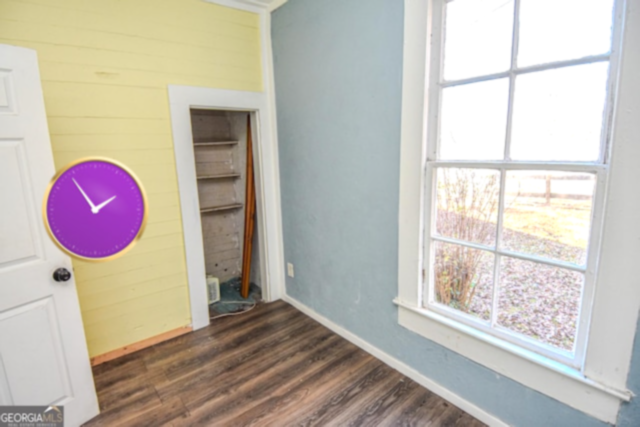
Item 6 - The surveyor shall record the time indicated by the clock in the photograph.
1:54
